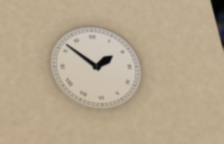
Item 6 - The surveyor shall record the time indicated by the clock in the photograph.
1:52
